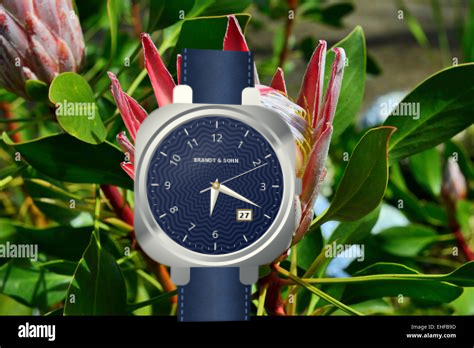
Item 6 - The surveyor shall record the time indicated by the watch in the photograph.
6:19:11
